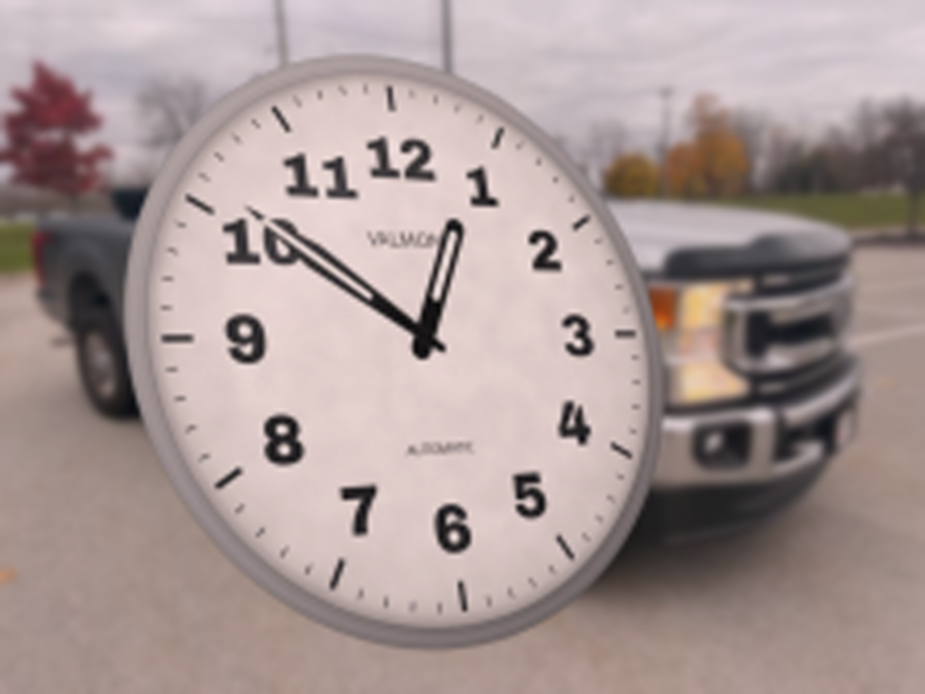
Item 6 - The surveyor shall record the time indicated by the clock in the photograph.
12:51
